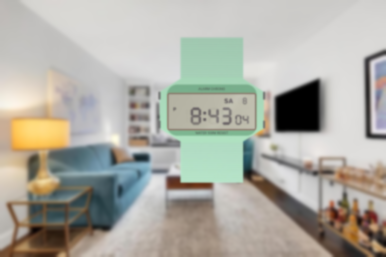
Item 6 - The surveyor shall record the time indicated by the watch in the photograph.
8:43:04
